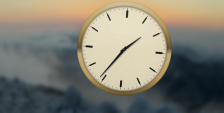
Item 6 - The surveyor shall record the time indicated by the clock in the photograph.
1:36
